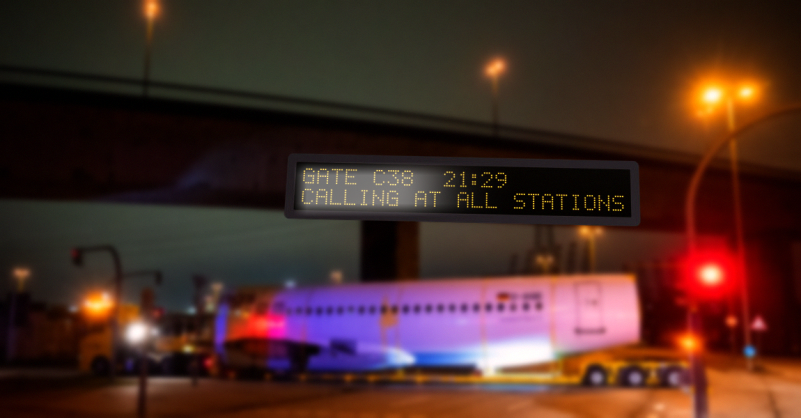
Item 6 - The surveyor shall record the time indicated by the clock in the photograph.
21:29
